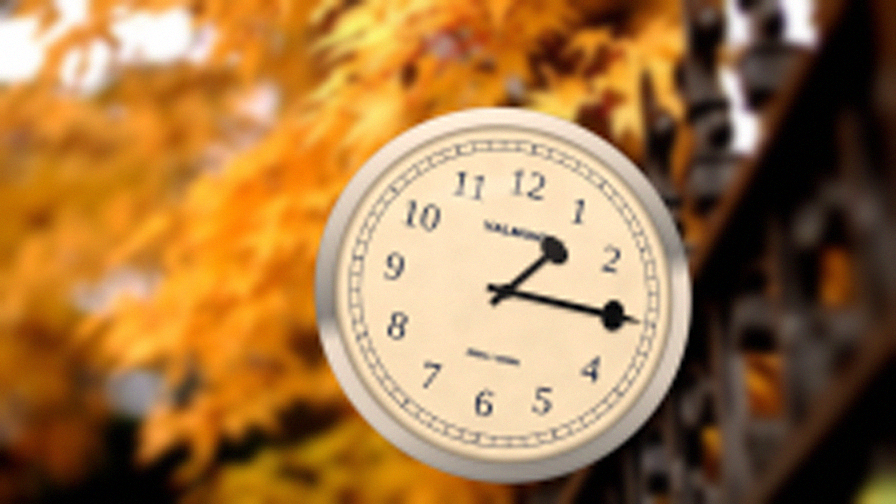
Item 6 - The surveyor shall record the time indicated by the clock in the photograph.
1:15
